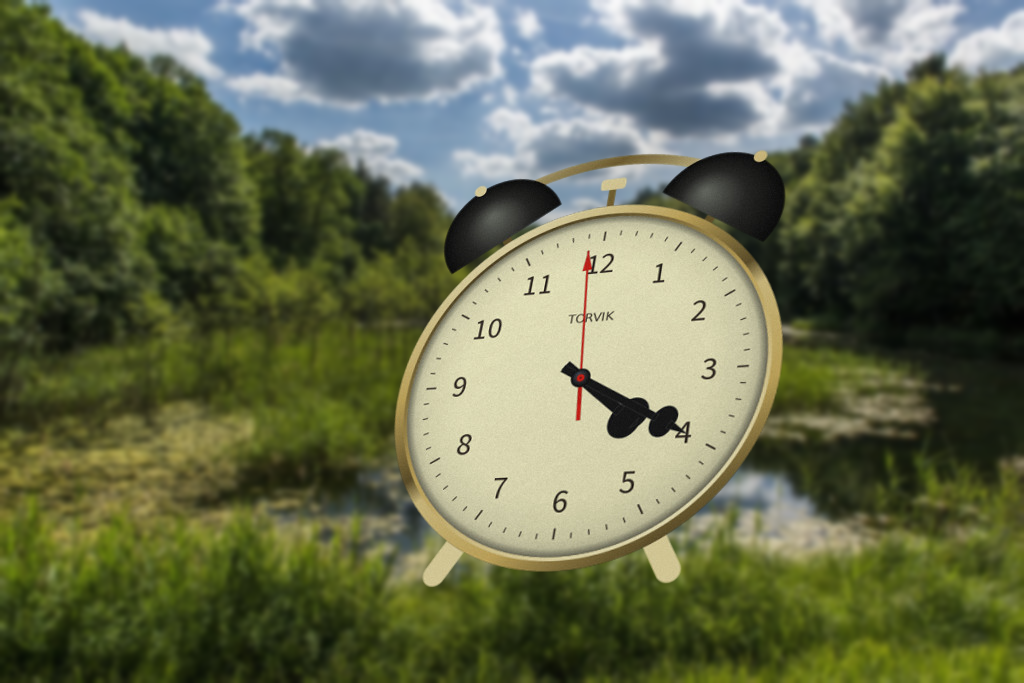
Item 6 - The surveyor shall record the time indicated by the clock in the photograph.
4:19:59
